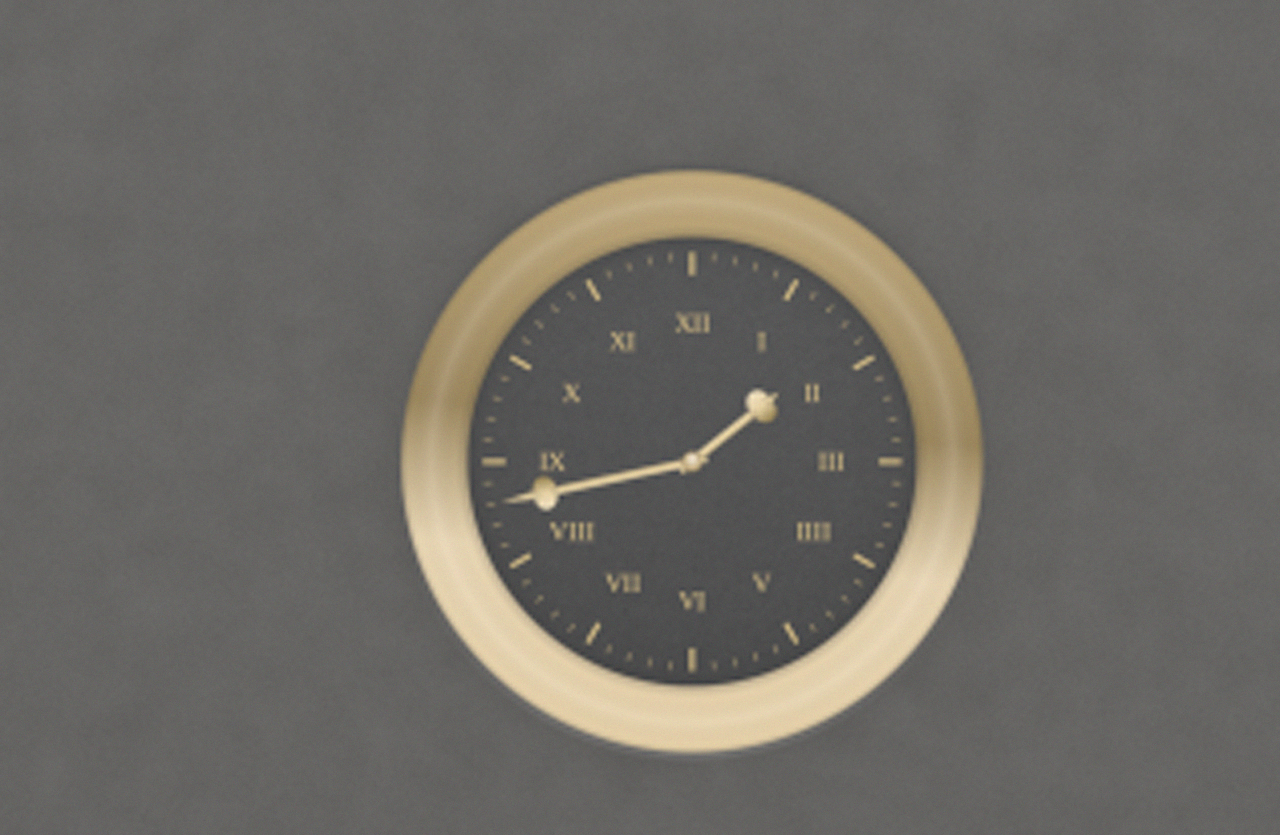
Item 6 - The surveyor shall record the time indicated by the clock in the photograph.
1:43
